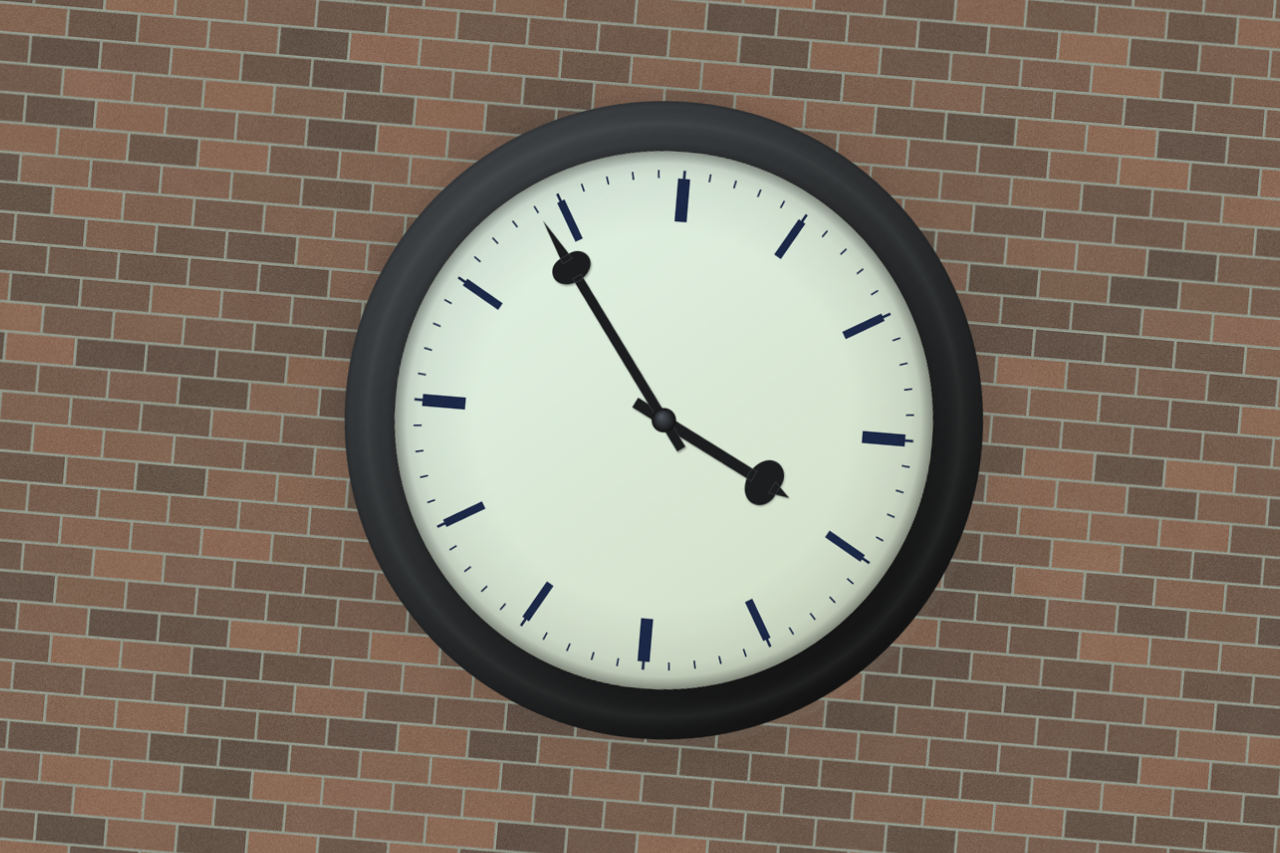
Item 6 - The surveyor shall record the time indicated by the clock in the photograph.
3:54
